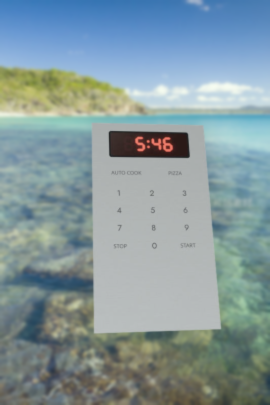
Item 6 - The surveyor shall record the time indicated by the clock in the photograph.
5:46
